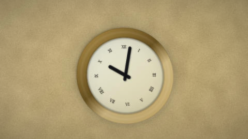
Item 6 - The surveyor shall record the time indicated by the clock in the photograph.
10:02
